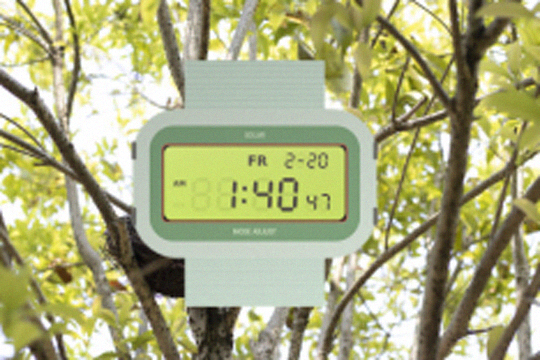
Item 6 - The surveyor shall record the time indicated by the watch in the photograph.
1:40:47
